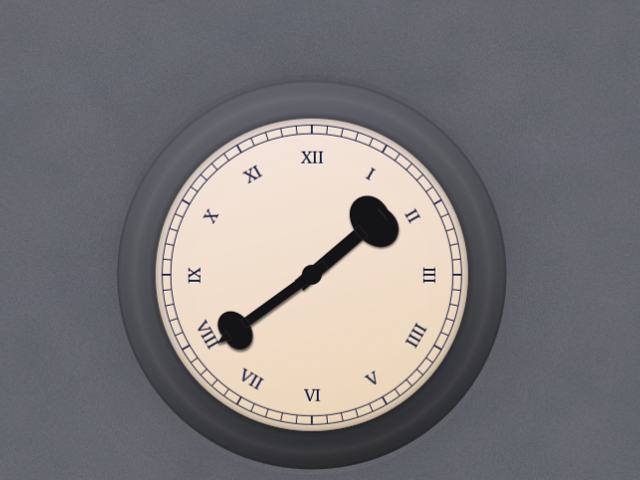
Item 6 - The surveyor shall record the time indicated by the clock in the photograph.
1:39
